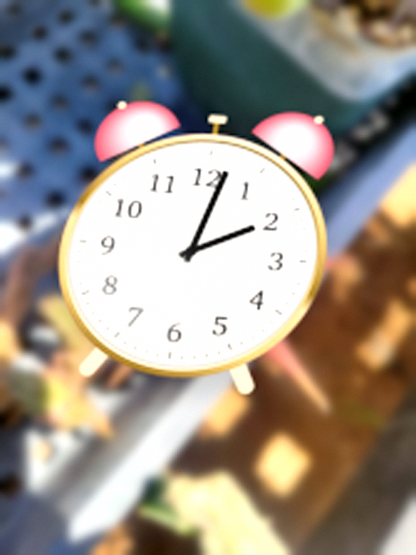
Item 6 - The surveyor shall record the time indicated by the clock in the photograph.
2:02
